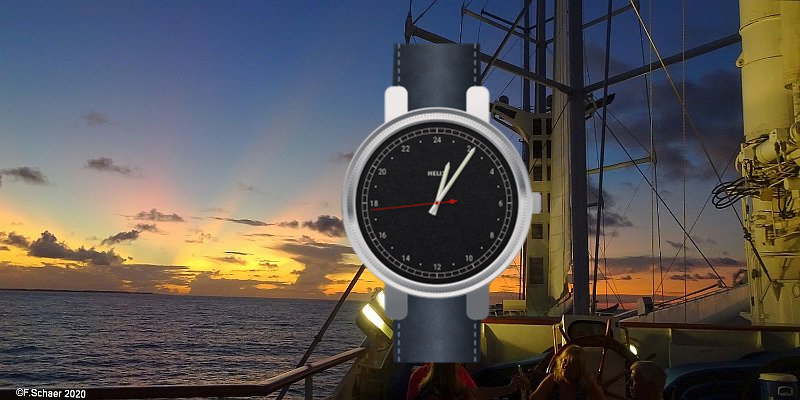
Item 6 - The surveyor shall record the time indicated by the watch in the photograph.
1:05:44
